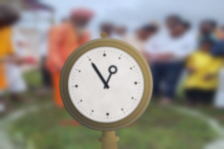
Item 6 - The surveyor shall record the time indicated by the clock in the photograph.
12:55
